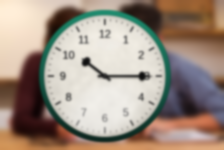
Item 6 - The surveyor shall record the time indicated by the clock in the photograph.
10:15
